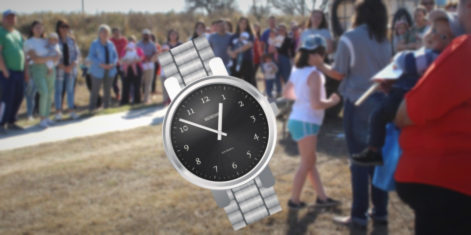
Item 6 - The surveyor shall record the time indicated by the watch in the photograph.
12:52
